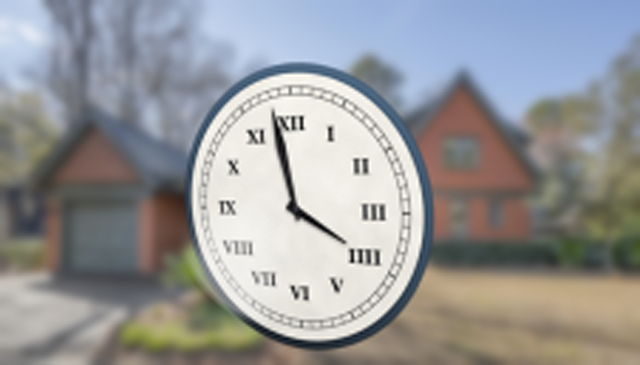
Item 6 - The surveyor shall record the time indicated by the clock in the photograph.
3:58
